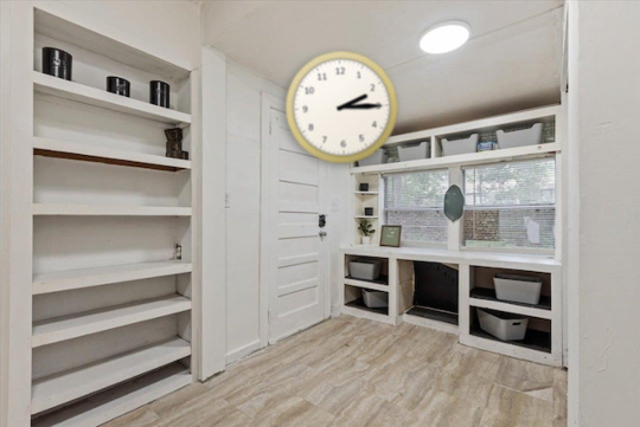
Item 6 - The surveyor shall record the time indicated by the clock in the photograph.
2:15
